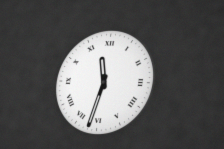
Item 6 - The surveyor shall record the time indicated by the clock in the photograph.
11:32
